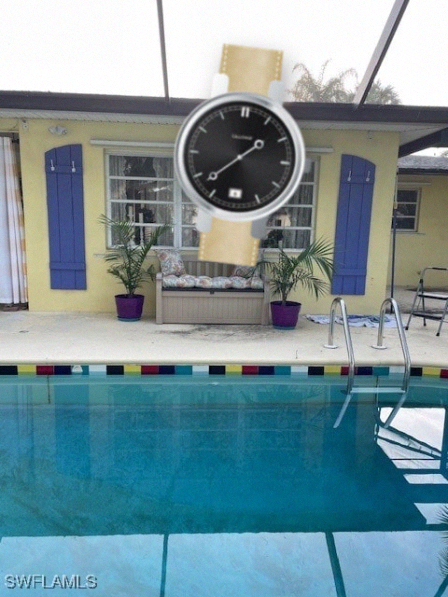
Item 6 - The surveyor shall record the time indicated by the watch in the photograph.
1:38
